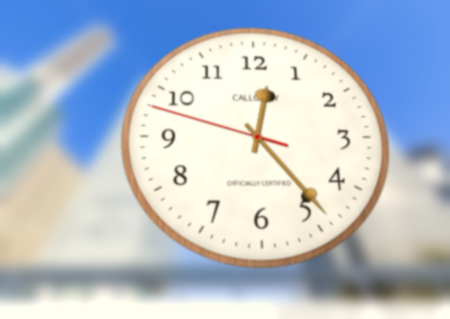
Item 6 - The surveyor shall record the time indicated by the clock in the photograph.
12:23:48
